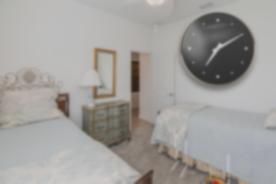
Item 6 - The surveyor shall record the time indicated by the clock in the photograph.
7:10
